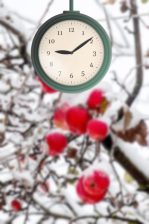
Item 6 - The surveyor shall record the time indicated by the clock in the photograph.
9:09
